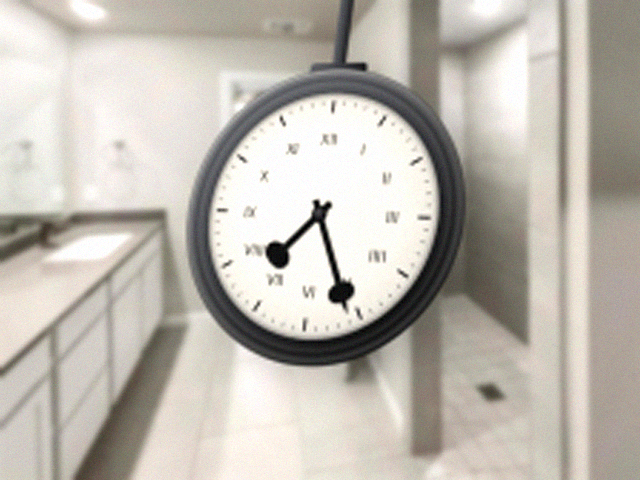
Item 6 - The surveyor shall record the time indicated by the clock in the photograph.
7:26
